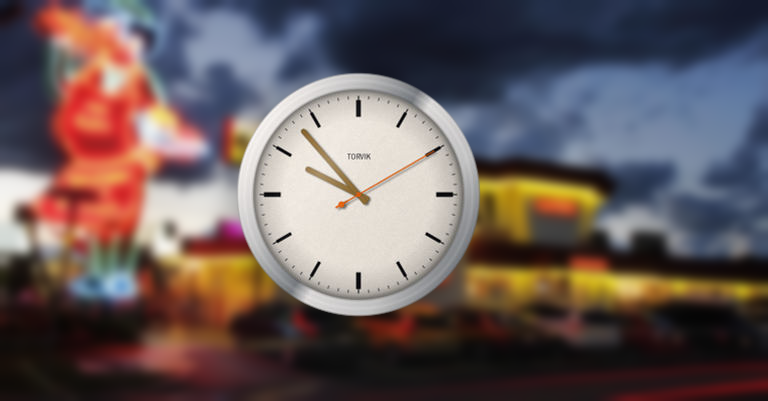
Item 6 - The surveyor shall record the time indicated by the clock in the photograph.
9:53:10
